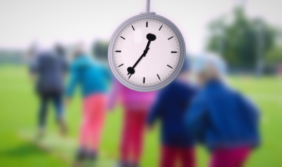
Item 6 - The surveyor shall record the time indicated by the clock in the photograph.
12:36
